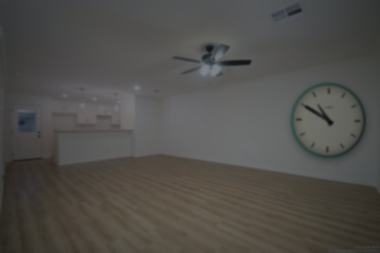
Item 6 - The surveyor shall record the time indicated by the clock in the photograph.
10:50
